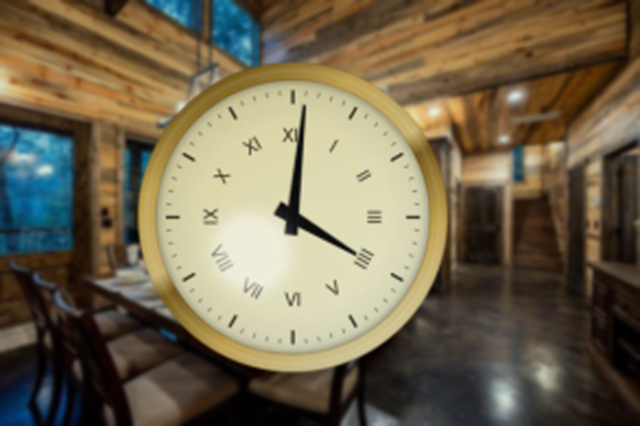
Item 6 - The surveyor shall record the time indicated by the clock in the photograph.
4:01
